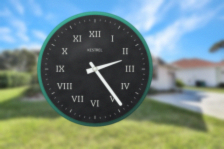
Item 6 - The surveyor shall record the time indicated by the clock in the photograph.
2:24
